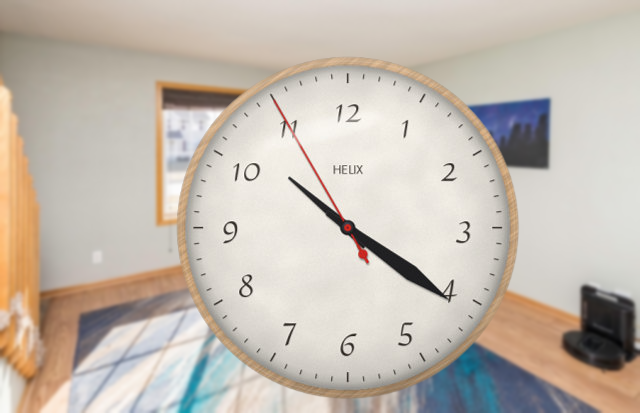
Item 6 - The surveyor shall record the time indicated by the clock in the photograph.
10:20:55
